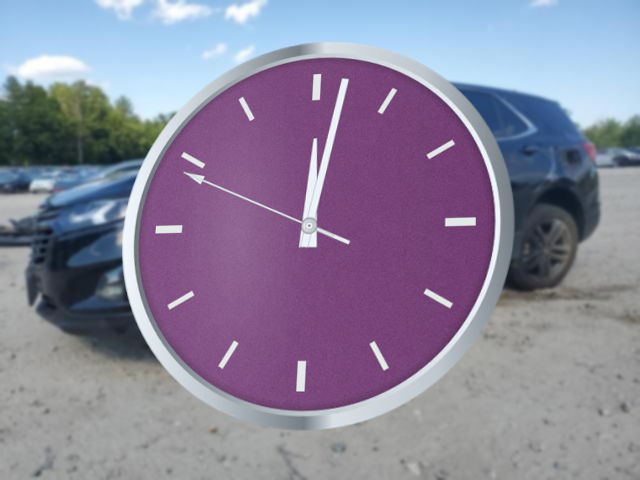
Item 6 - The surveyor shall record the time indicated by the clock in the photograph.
12:01:49
